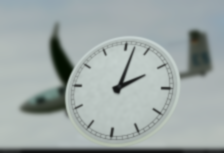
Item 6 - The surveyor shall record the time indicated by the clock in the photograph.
2:02
